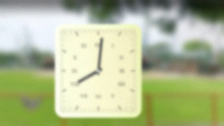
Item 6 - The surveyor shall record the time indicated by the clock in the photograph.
8:01
